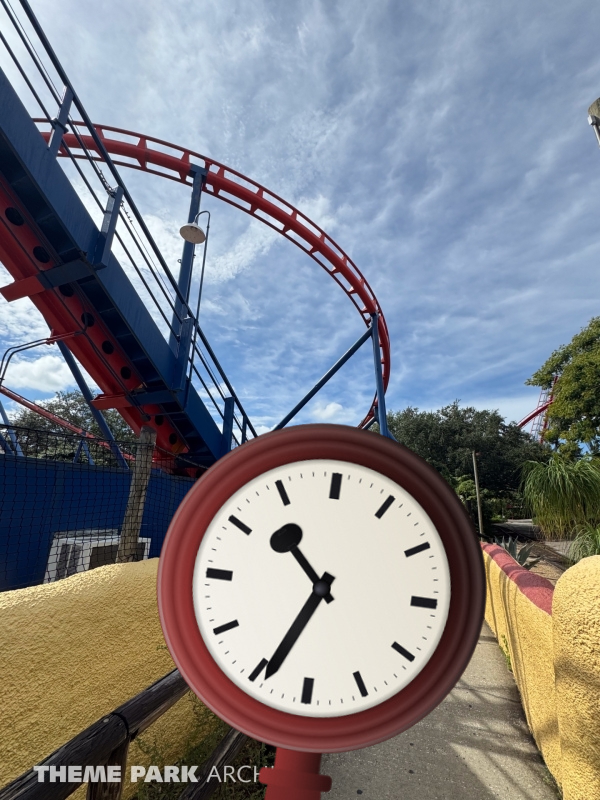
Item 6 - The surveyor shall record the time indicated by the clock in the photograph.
10:34
